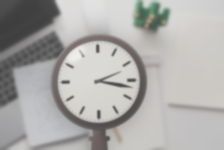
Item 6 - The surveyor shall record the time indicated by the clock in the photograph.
2:17
